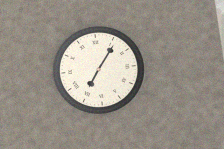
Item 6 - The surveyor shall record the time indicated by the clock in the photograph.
7:06
